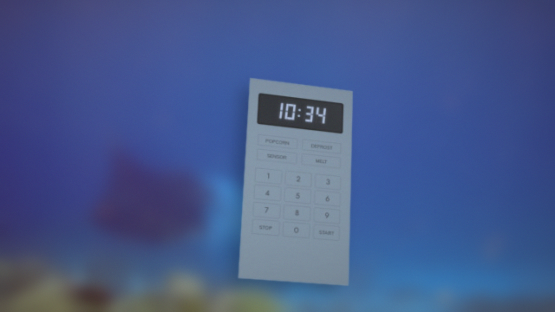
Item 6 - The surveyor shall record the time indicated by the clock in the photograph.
10:34
